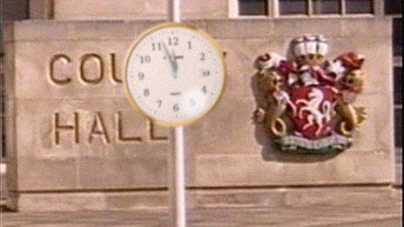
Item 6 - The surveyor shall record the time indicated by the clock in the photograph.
11:57
